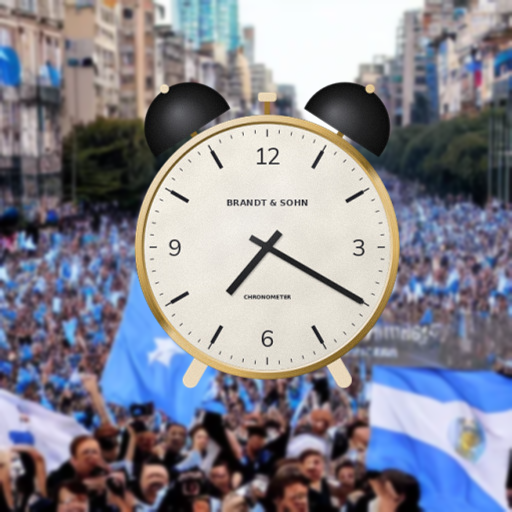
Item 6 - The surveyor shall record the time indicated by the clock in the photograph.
7:20
